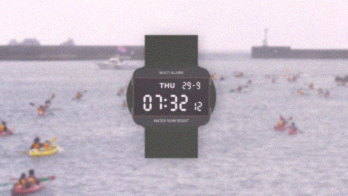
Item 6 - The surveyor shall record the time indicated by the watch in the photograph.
7:32:12
